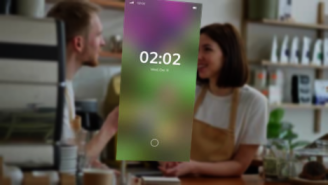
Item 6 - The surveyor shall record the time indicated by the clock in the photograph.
2:02
